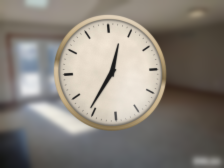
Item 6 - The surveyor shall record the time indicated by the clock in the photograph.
12:36
